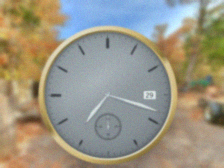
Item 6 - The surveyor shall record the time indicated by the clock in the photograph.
7:18
